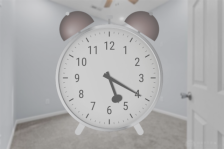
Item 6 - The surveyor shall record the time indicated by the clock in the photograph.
5:20
